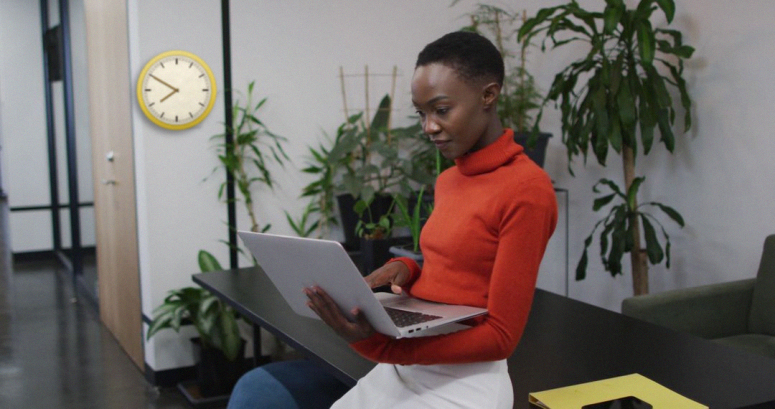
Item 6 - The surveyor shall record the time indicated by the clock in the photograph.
7:50
